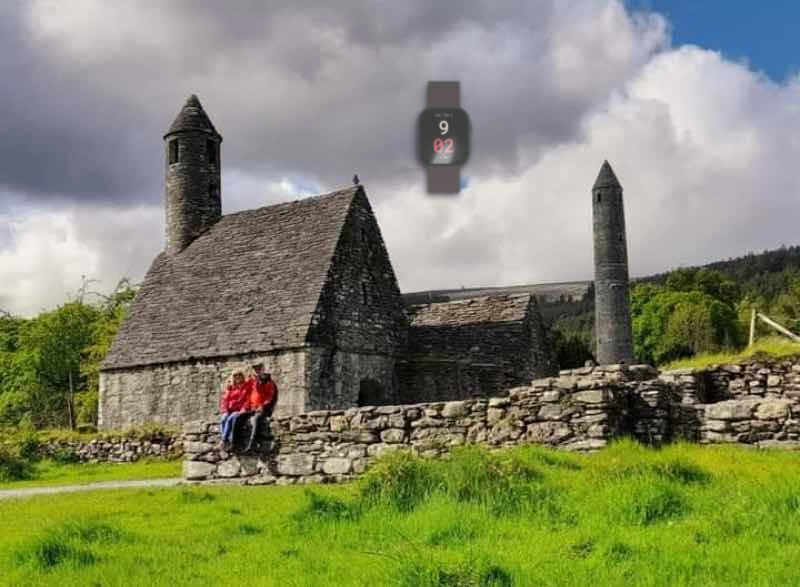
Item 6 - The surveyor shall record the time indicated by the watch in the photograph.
9:02
